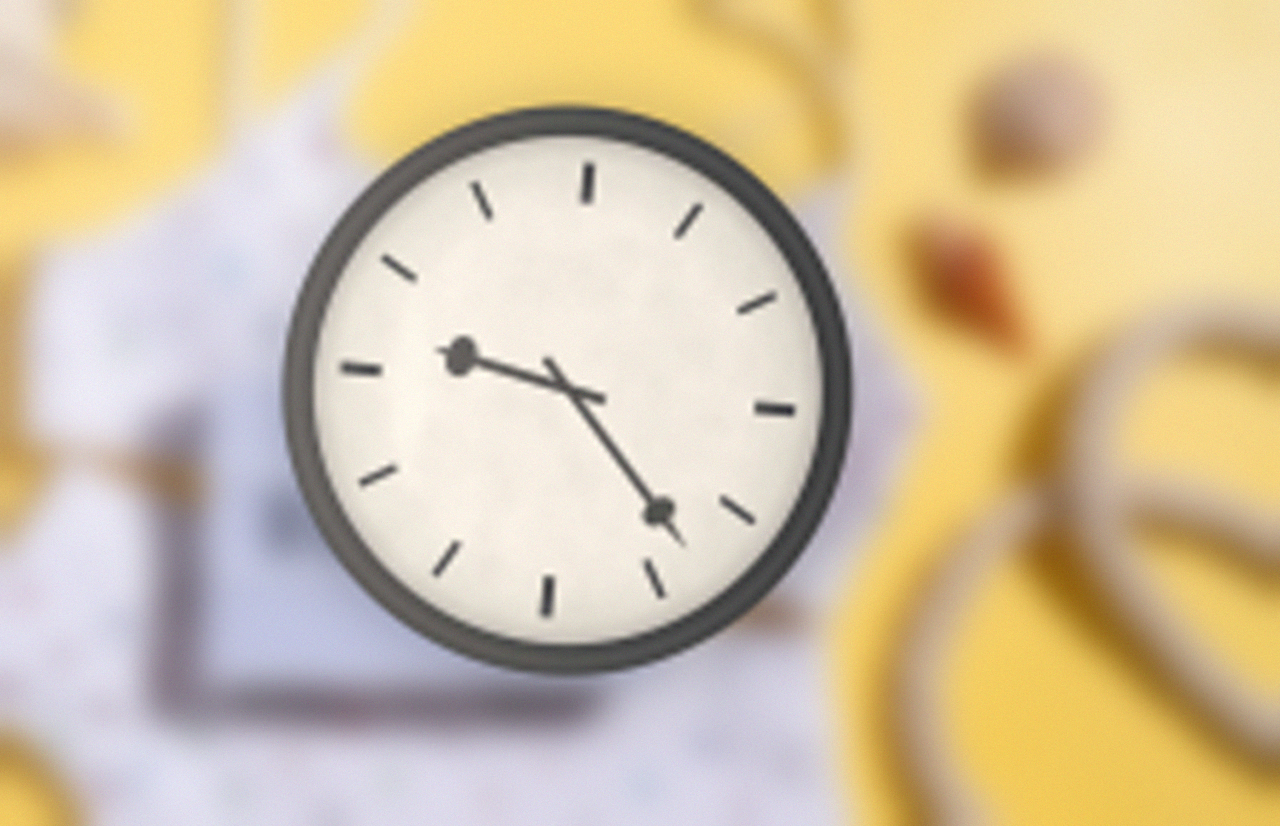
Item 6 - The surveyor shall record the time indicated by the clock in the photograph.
9:23
